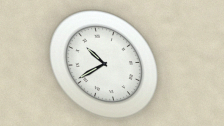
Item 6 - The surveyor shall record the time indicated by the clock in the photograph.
10:41
